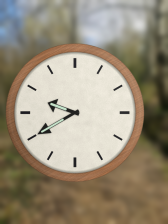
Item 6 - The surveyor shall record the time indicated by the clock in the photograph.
9:40
